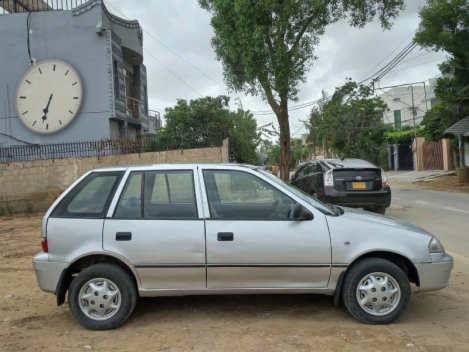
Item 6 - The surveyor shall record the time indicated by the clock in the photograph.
6:32
